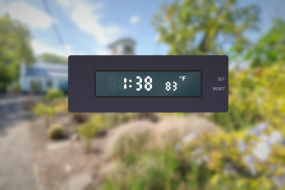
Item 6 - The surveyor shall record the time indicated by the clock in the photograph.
1:38
